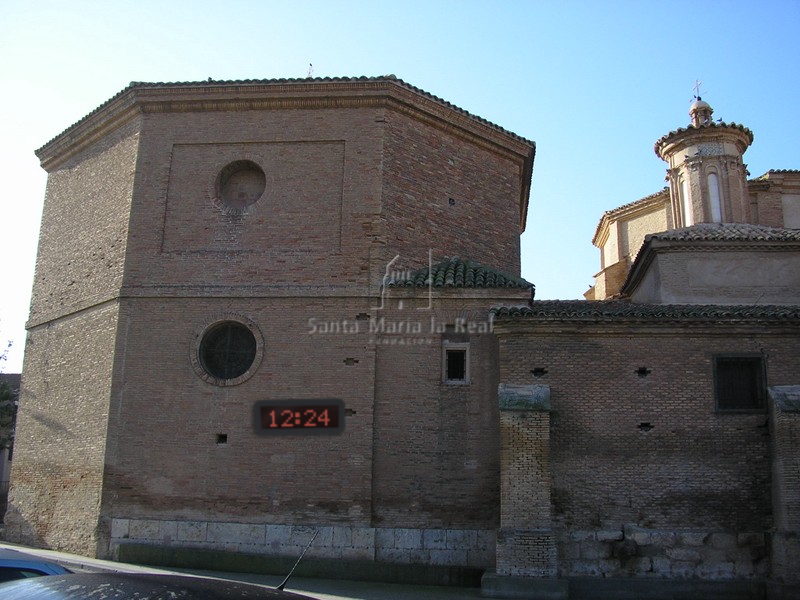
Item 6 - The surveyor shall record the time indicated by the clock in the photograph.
12:24
